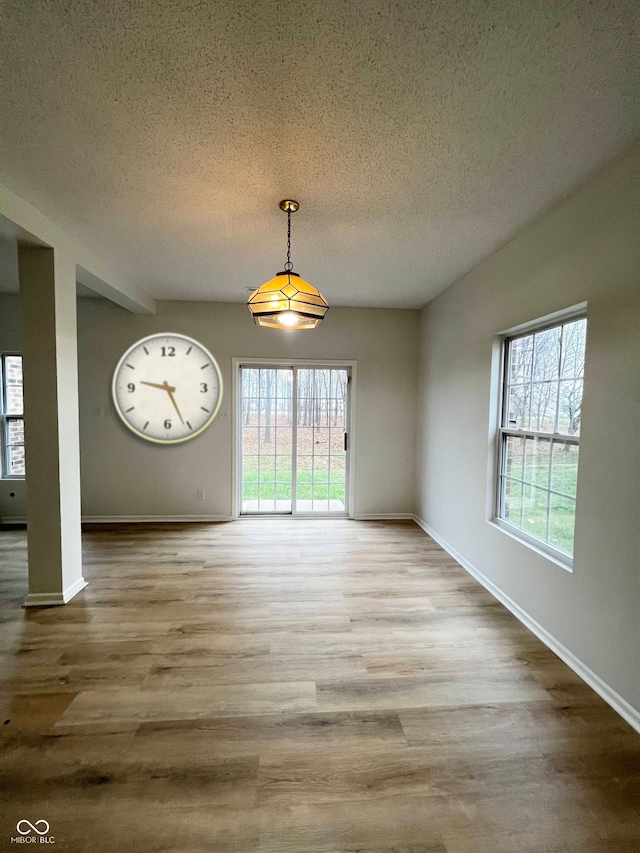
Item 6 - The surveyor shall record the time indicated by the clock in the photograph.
9:26
